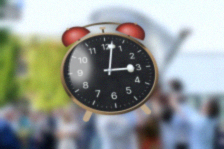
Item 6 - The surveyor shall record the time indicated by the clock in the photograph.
3:02
